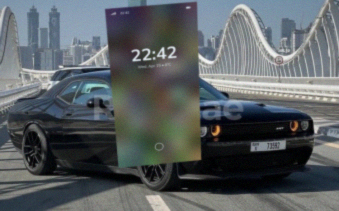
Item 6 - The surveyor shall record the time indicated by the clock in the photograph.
22:42
